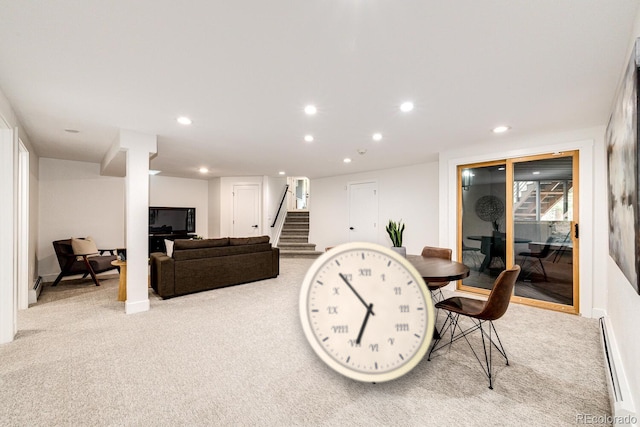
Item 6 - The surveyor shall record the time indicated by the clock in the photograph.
6:54
